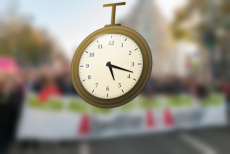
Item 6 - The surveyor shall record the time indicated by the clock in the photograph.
5:18
